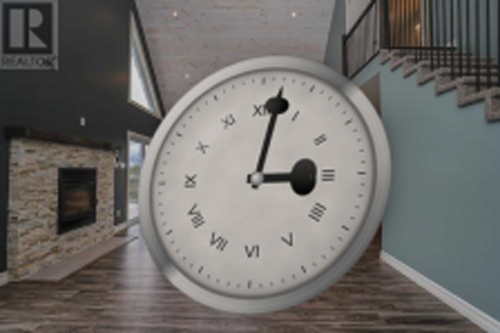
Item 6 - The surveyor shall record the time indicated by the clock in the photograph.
3:02
